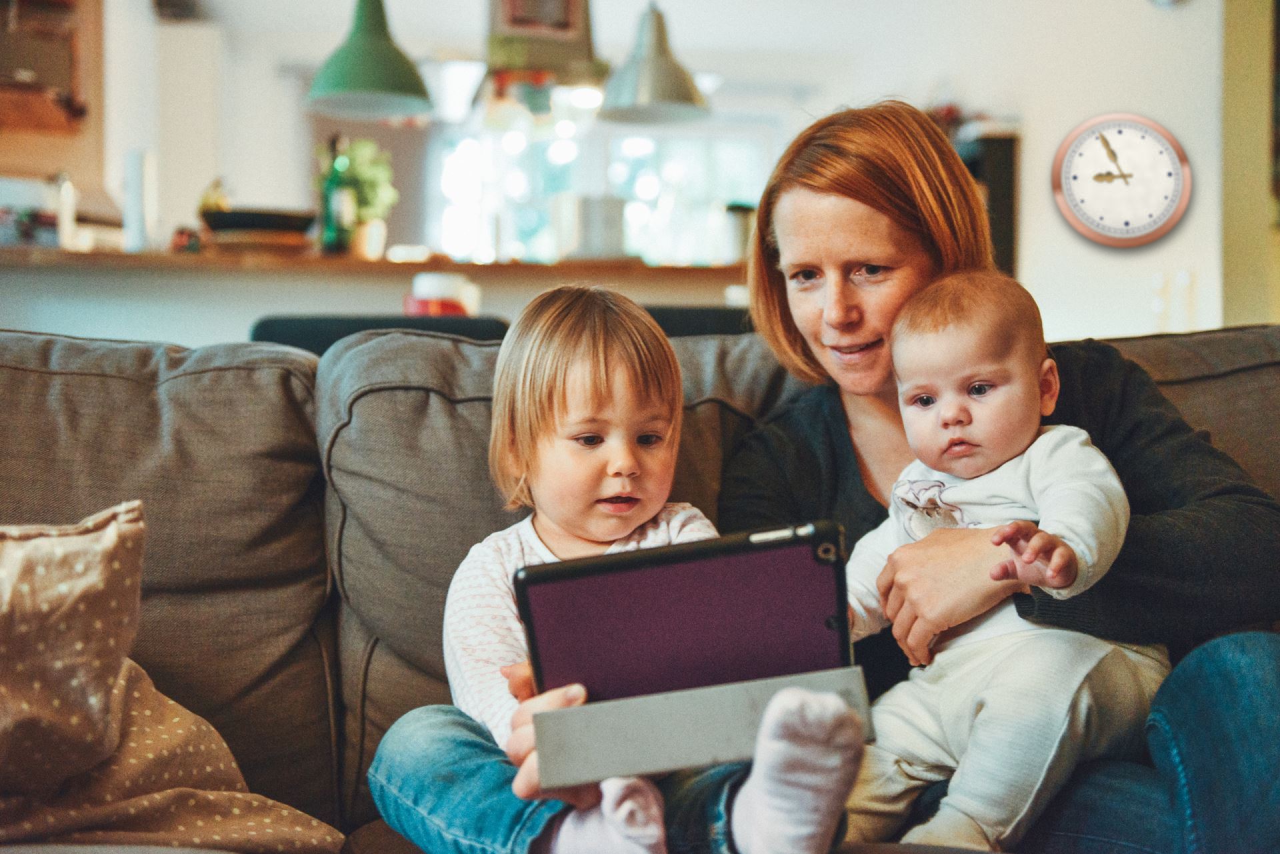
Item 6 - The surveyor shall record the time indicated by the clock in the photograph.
8:56
